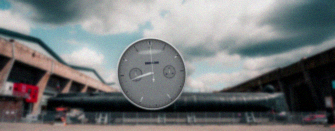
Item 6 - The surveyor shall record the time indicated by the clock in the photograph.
8:43
